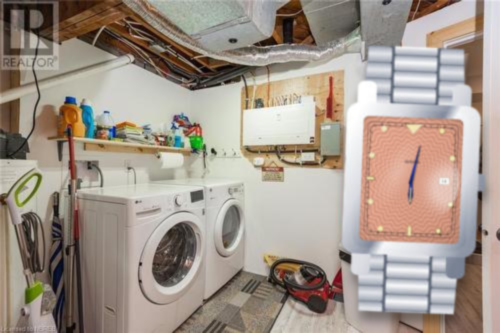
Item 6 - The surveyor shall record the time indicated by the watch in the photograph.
6:02
